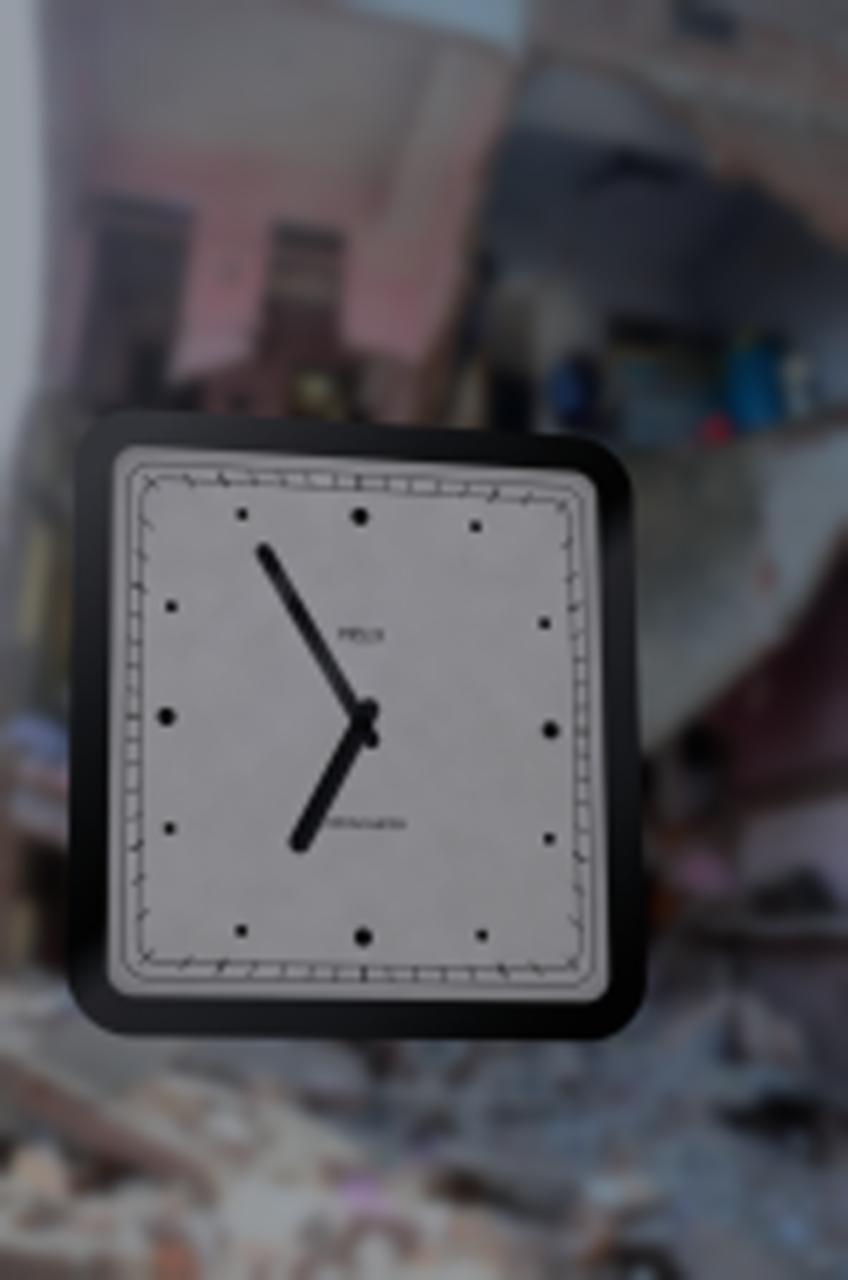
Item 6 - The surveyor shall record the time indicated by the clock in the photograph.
6:55
